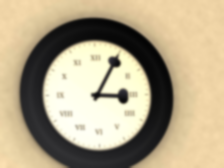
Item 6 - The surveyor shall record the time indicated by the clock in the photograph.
3:05
